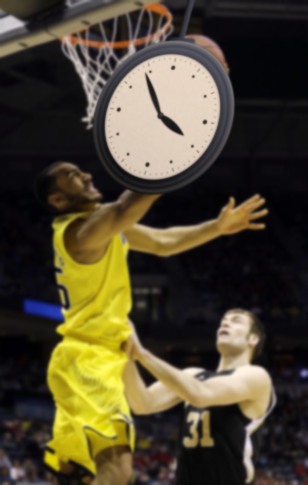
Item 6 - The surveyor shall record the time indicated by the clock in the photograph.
3:54
